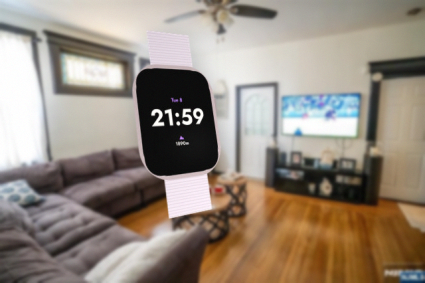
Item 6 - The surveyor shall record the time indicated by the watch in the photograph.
21:59
